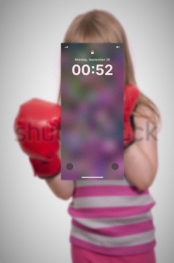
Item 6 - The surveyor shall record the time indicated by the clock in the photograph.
0:52
